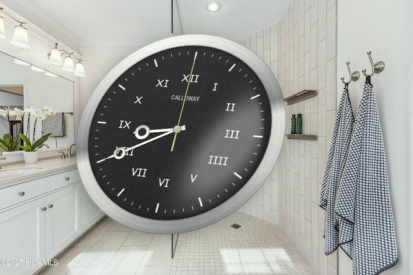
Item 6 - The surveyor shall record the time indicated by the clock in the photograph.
8:40:00
